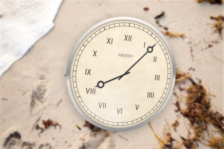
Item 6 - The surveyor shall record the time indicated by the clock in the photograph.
8:07
